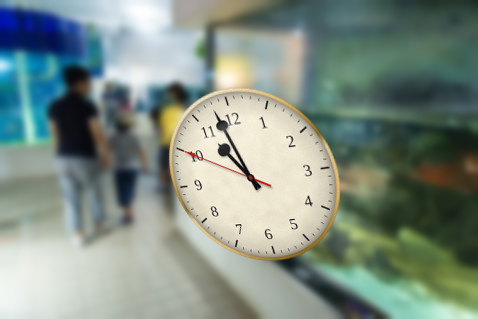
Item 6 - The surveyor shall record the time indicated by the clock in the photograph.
10:57:50
